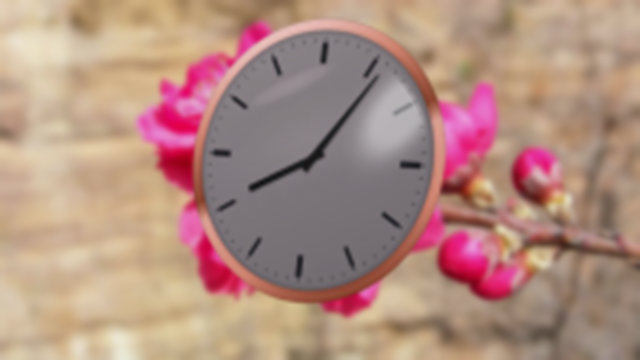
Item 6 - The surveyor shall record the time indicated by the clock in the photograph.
8:06
